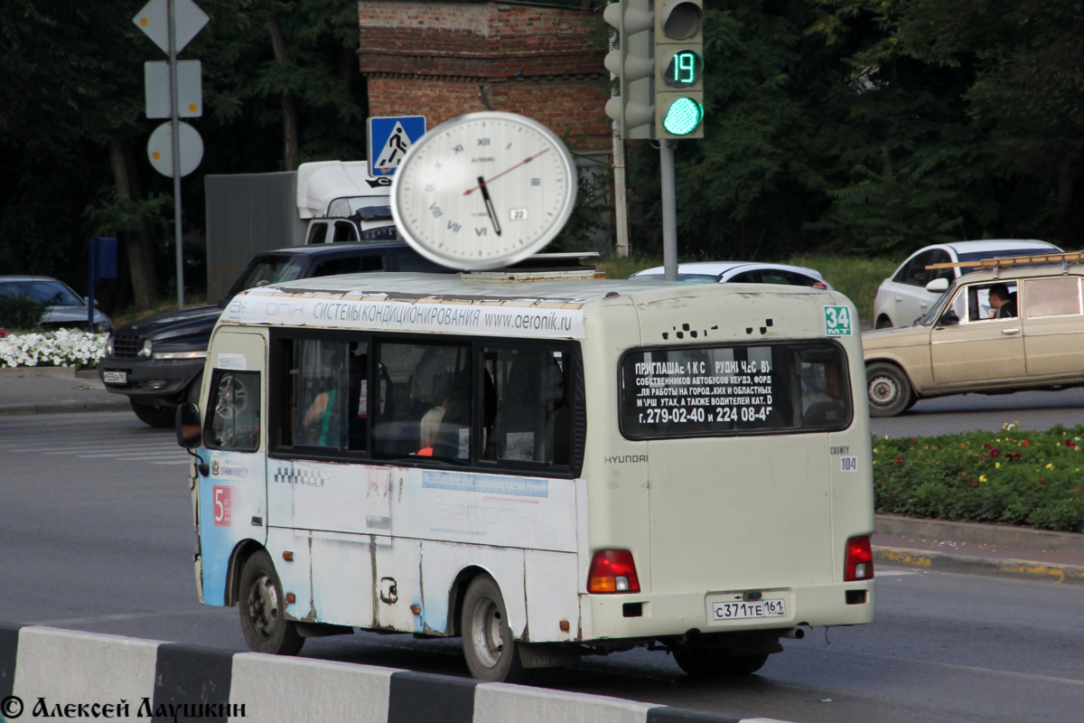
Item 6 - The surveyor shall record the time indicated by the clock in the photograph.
5:27:10
